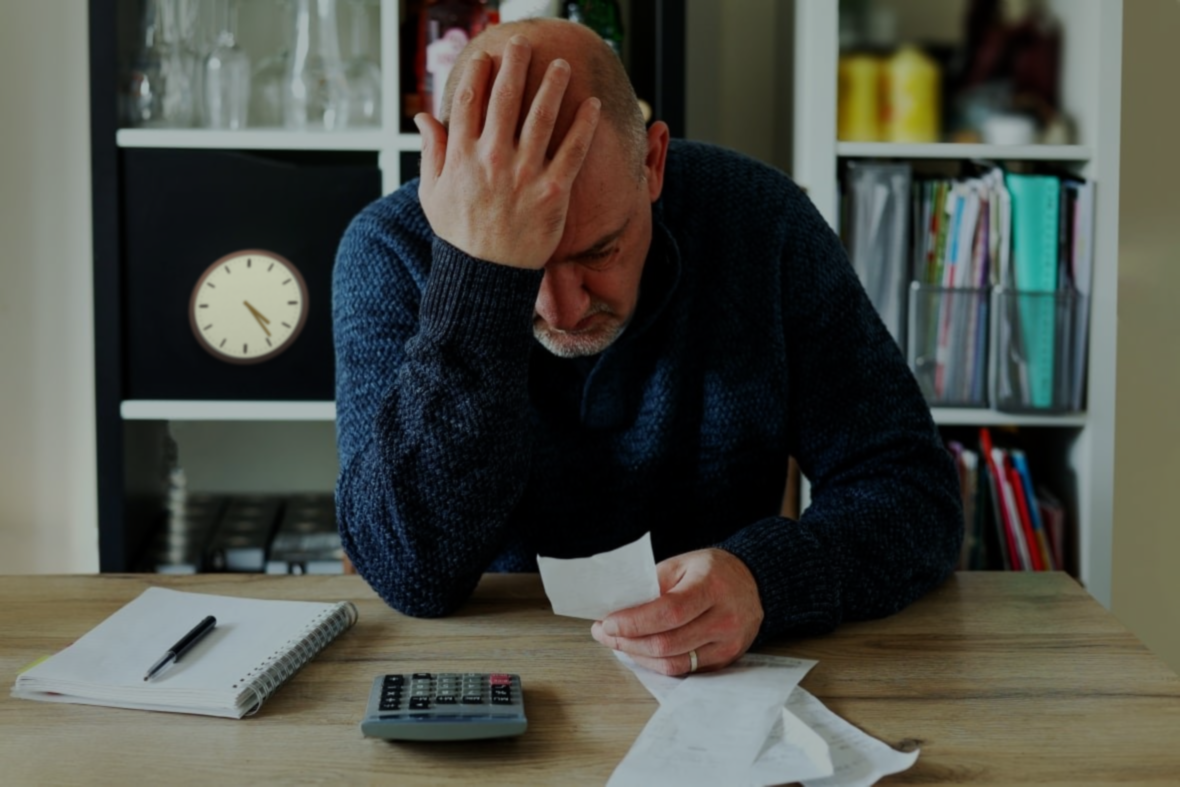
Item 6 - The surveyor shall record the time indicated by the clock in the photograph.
4:24
